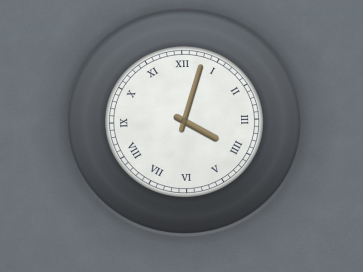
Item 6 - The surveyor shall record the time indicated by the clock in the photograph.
4:03
